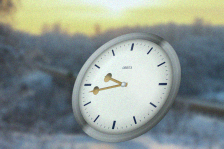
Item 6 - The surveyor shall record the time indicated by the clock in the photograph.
9:43
